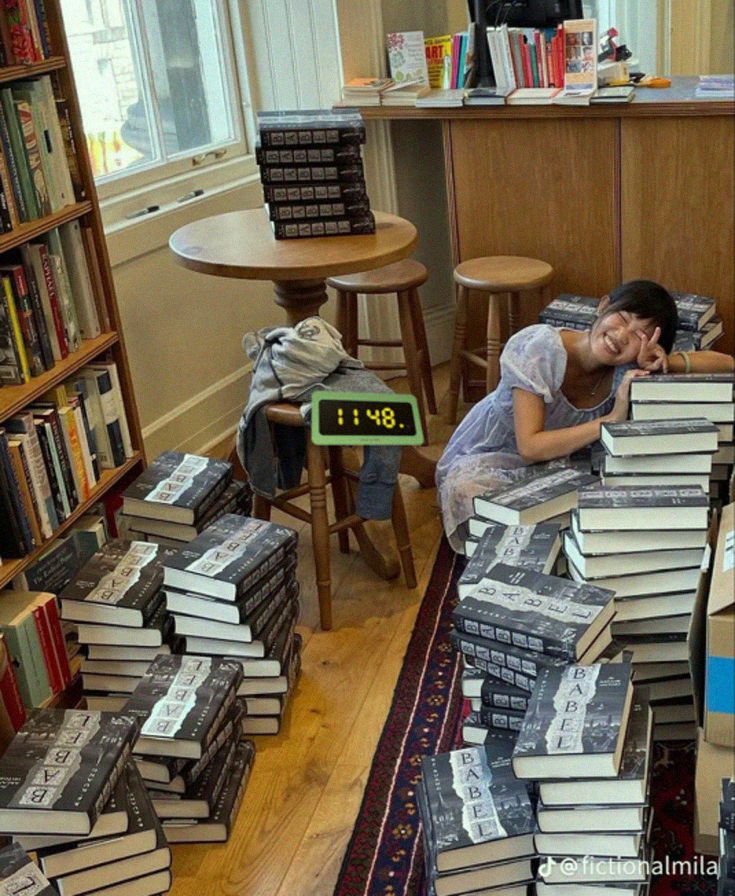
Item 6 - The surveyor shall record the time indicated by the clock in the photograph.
11:48
